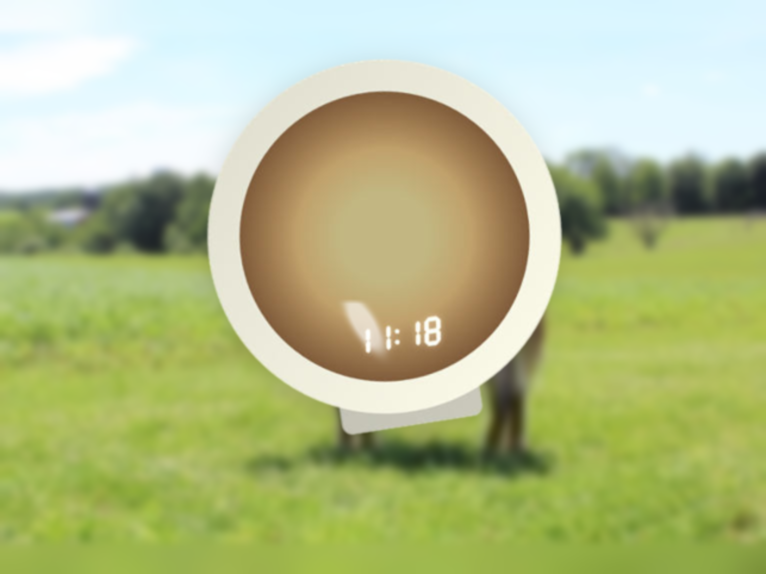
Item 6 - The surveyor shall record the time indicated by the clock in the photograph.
11:18
